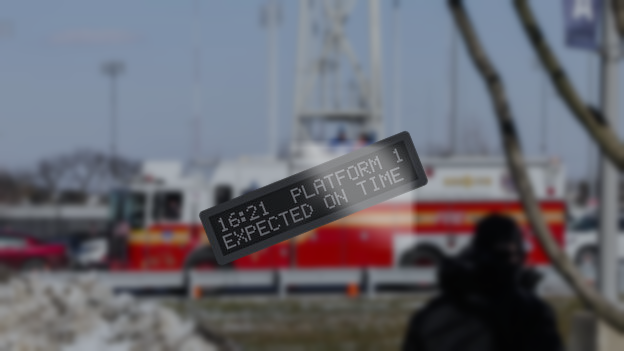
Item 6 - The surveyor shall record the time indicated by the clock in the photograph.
16:21
